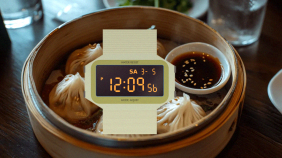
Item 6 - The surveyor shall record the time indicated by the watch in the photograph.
12:09:56
